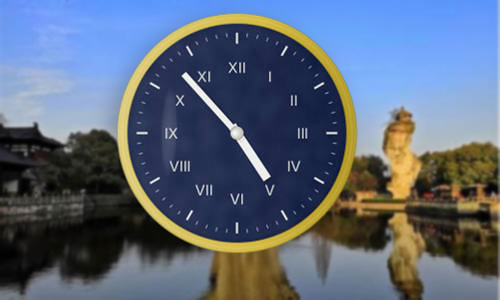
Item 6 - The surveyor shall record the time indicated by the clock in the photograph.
4:53
